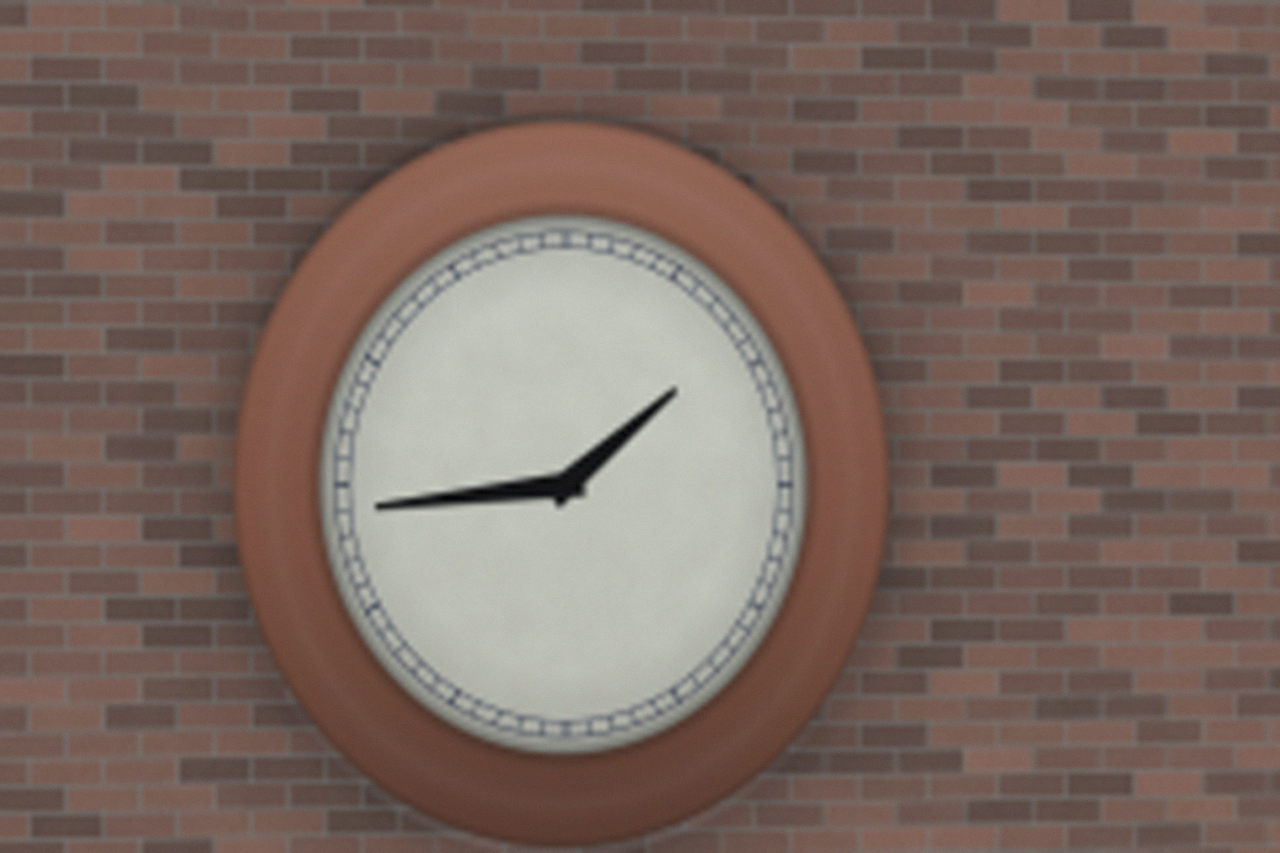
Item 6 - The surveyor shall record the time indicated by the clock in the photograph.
1:44
